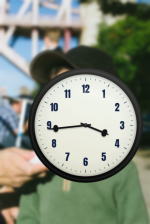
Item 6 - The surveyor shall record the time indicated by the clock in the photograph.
3:44
